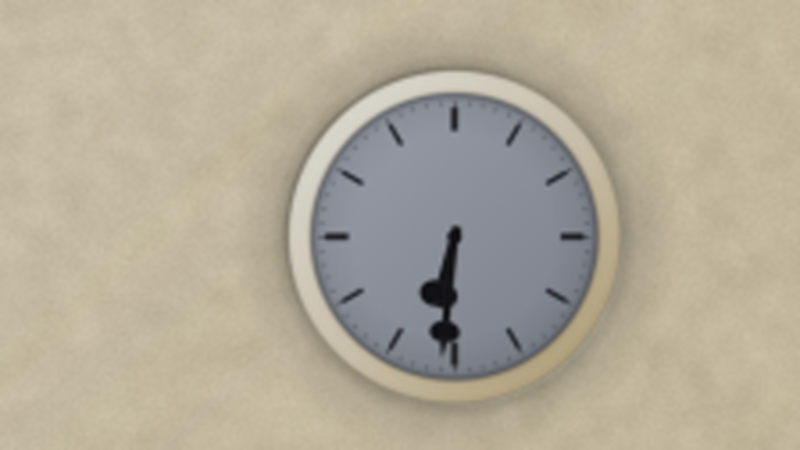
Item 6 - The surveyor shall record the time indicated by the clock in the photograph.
6:31
